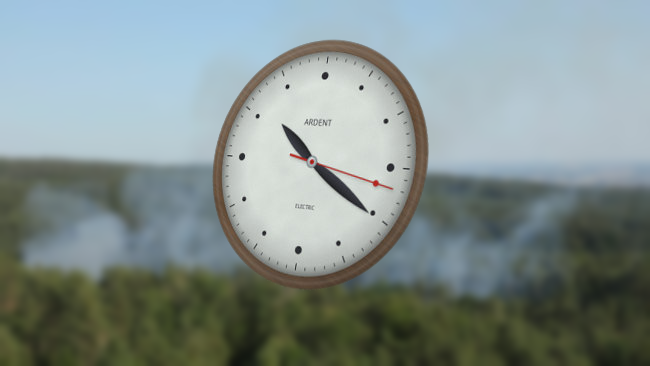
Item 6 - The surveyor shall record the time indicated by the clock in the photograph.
10:20:17
